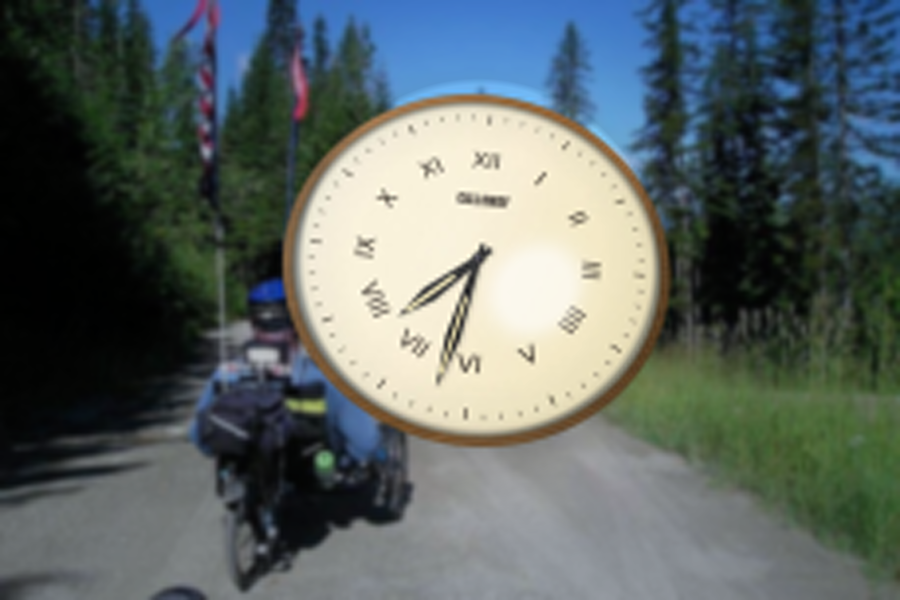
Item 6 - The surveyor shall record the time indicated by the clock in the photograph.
7:32
